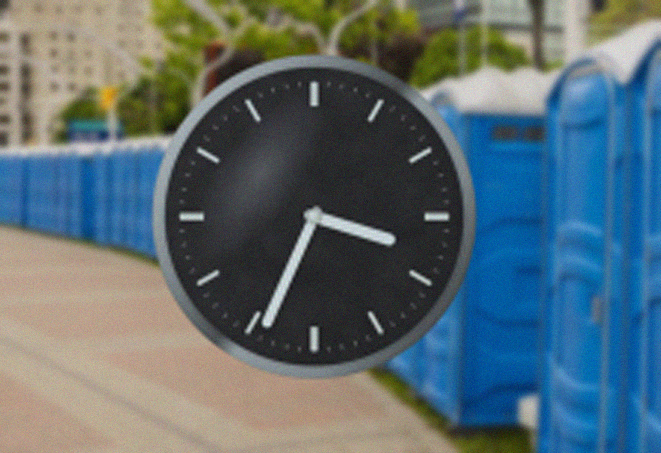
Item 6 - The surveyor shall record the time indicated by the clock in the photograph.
3:34
